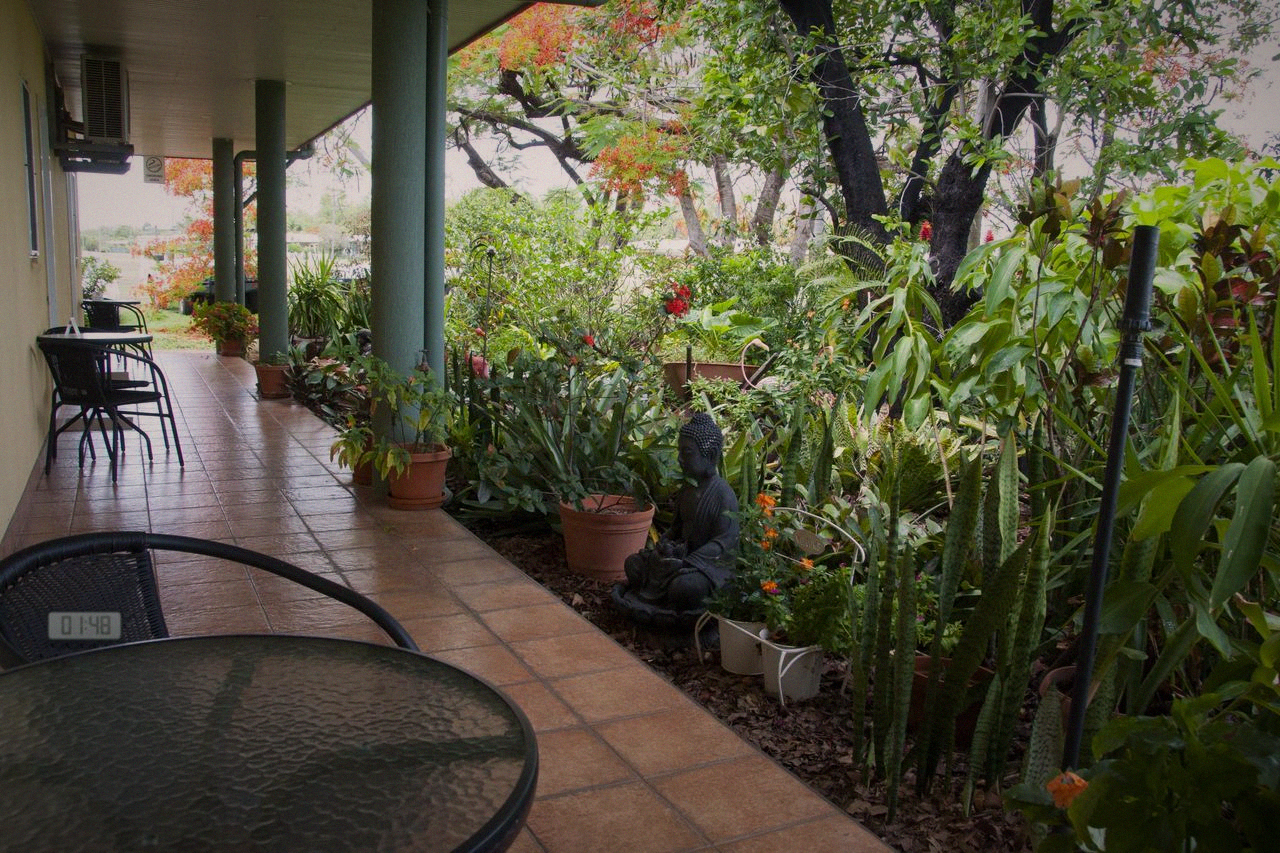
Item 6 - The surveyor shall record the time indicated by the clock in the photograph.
1:48
